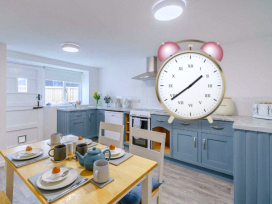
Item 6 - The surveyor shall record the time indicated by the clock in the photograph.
1:39
